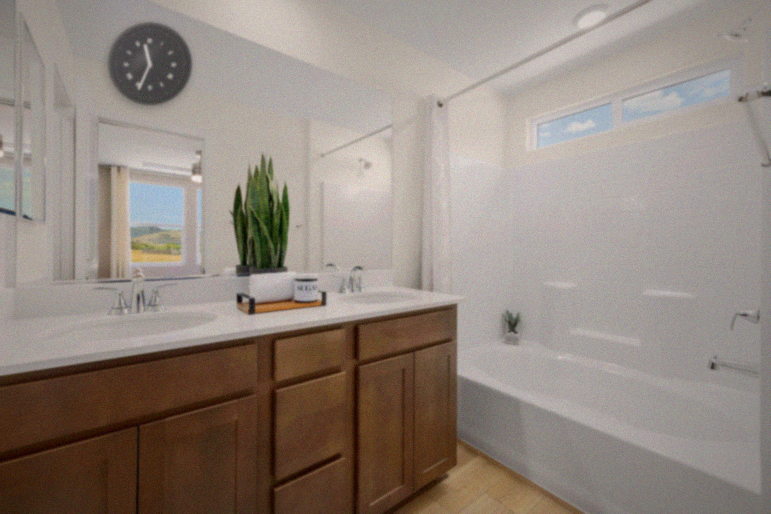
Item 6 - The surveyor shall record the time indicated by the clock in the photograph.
11:34
